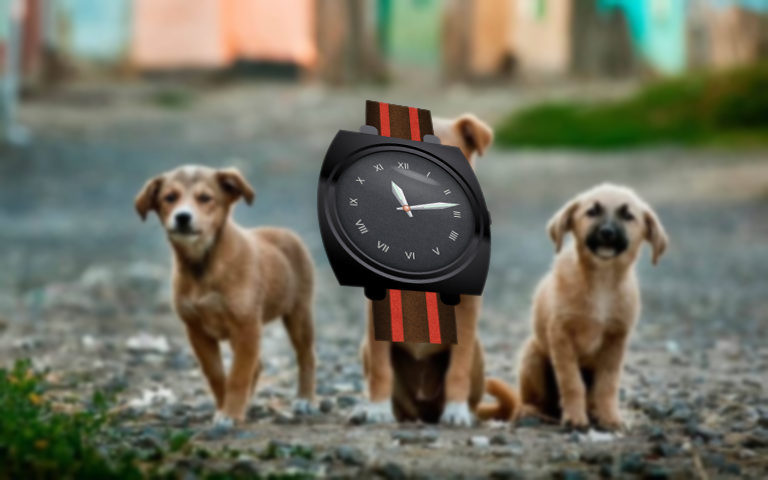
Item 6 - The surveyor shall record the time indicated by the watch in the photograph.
11:13
